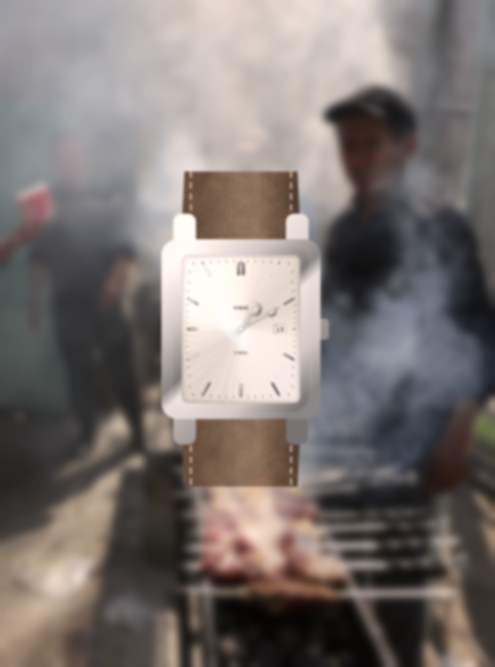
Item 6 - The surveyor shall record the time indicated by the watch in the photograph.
1:10
